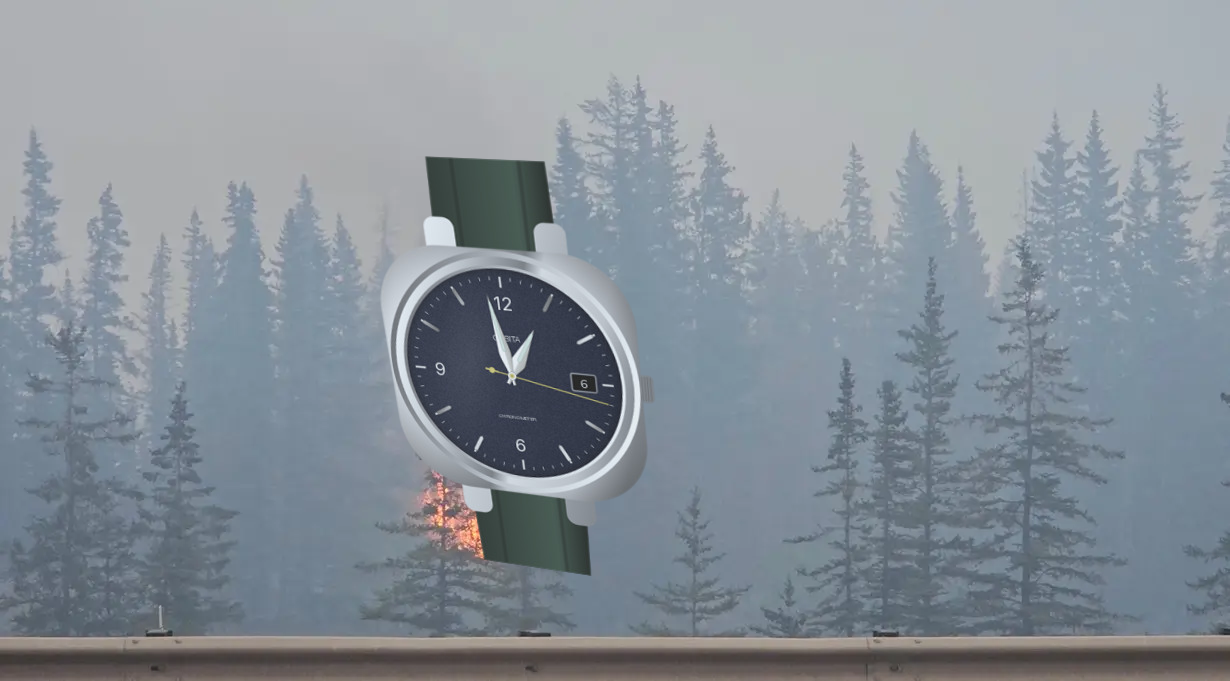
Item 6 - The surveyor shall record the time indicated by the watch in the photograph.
12:58:17
